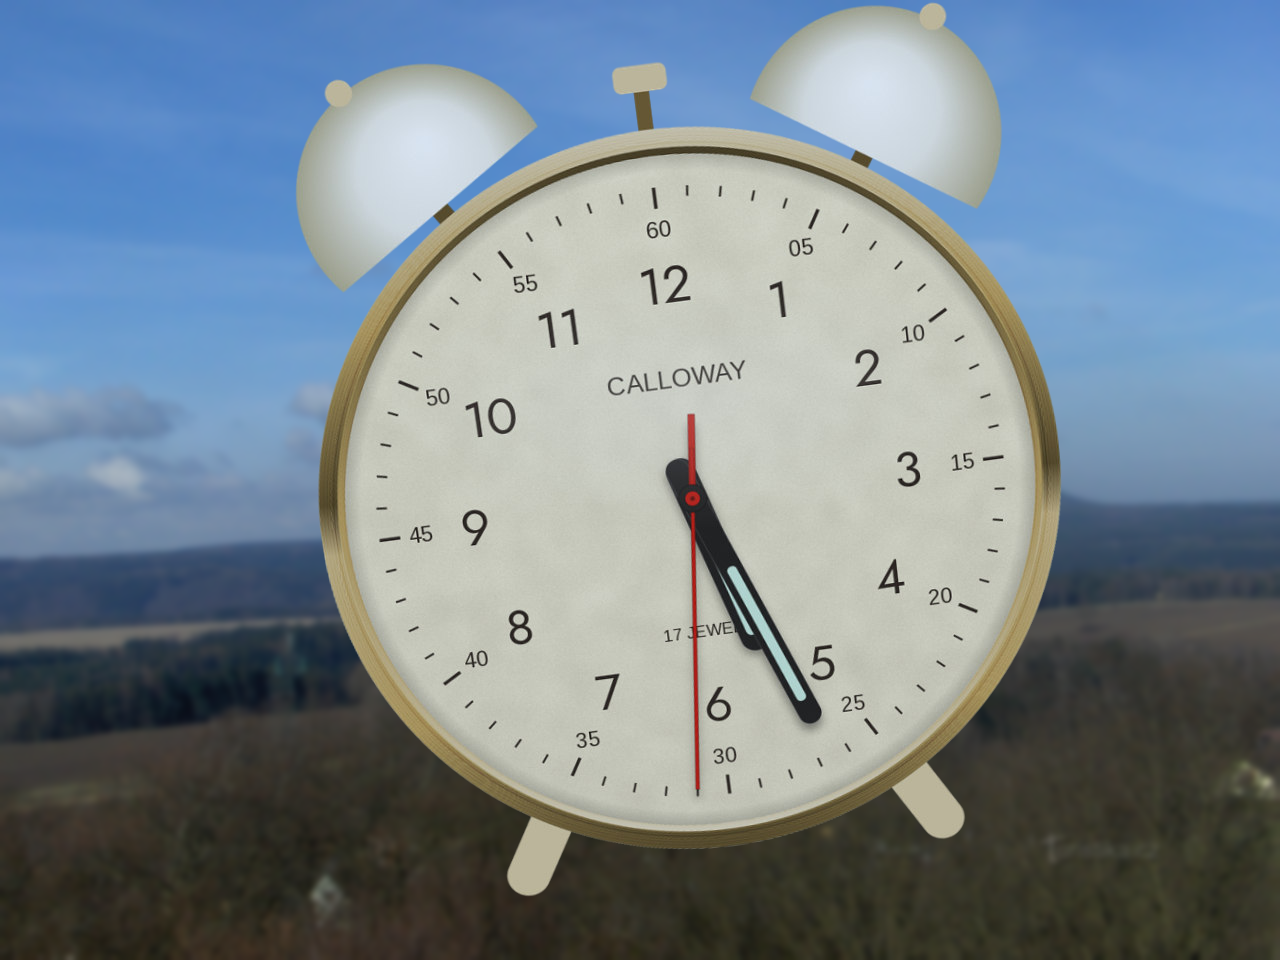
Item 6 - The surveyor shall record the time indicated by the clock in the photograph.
5:26:31
